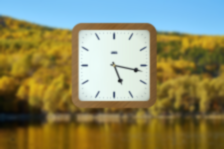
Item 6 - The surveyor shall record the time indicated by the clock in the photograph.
5:17
